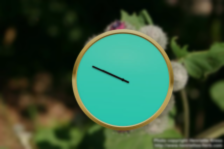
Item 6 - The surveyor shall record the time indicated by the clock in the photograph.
9:49
